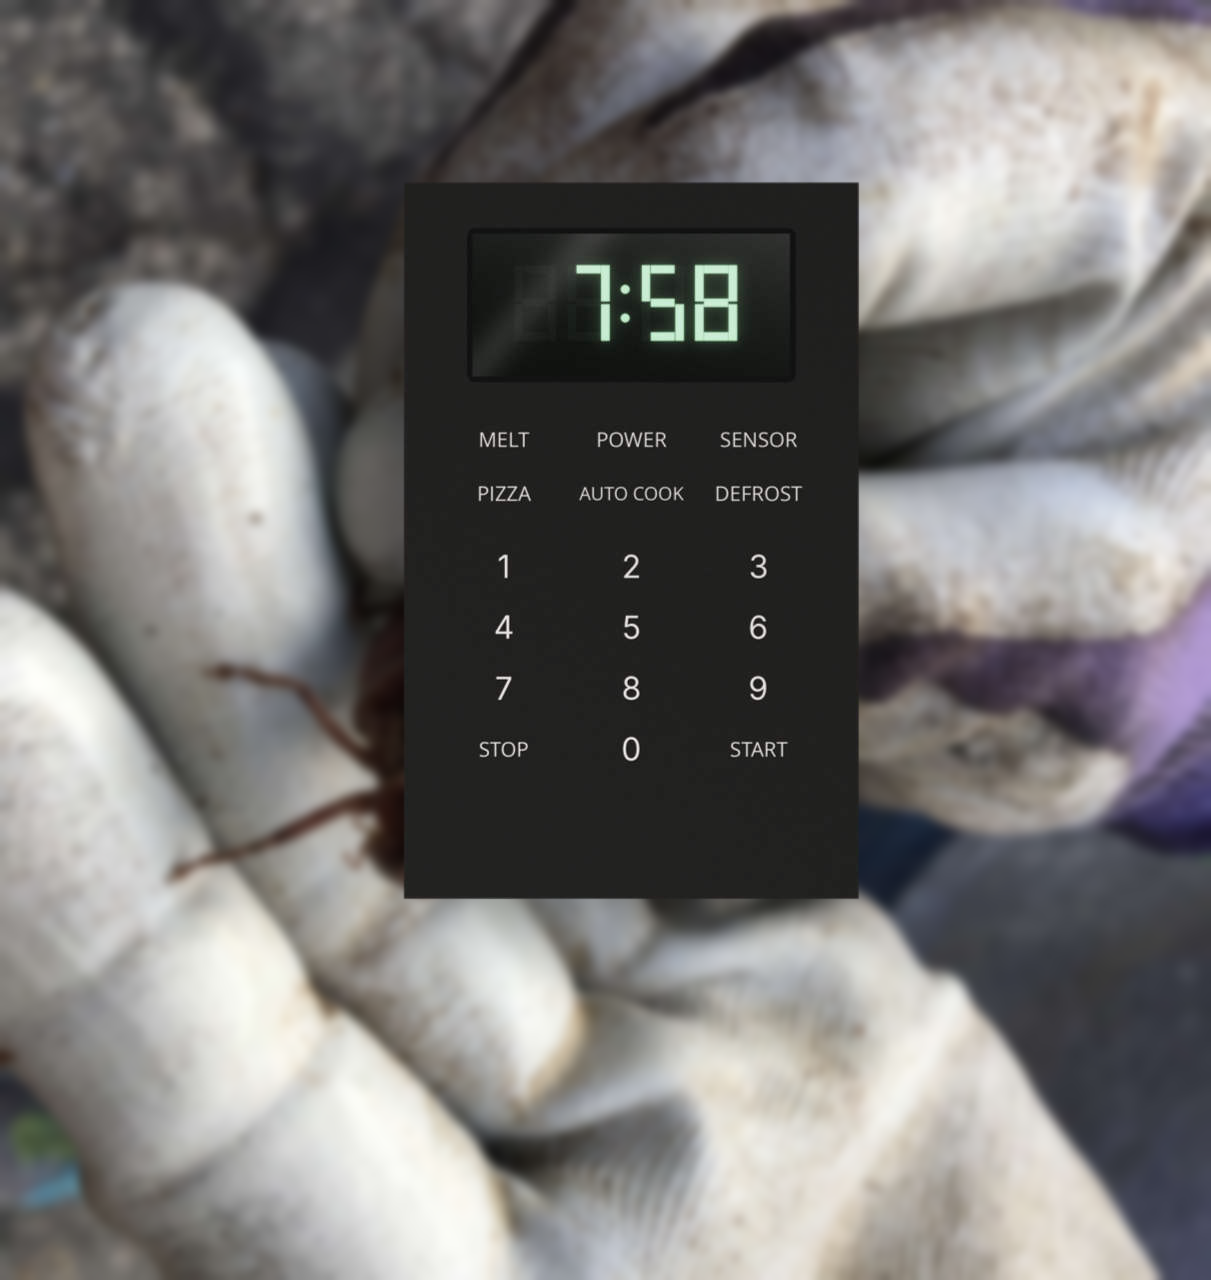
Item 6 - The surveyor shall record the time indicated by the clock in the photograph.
7:58
